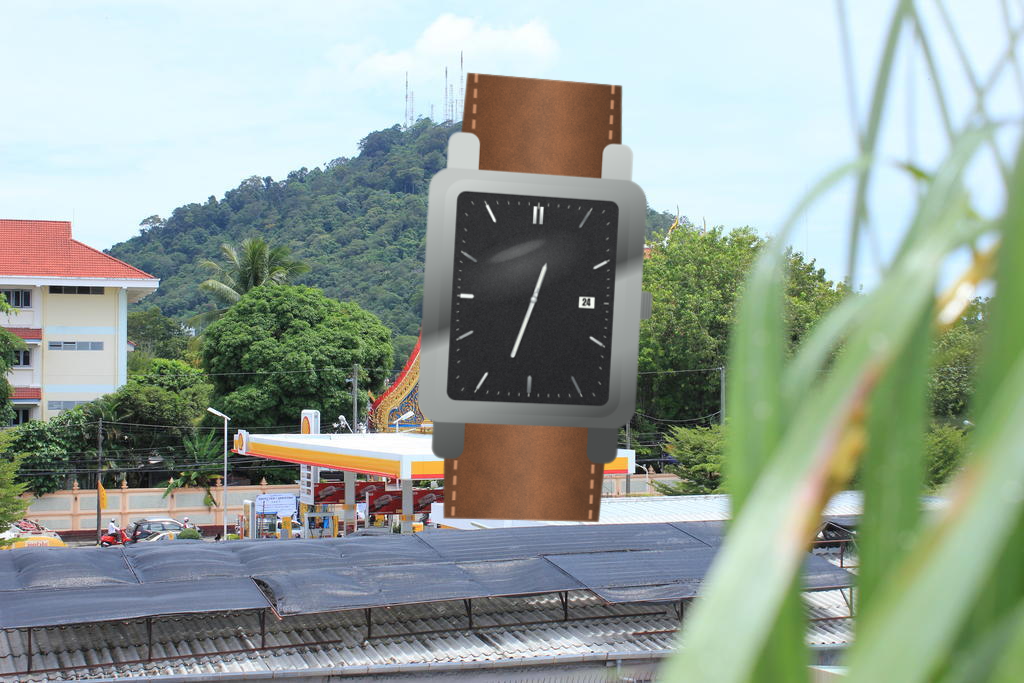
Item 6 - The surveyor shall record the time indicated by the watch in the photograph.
12:33
